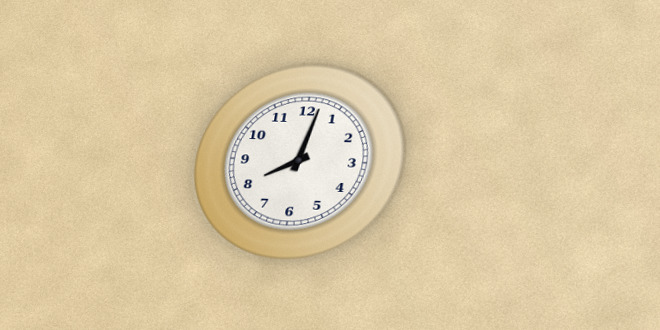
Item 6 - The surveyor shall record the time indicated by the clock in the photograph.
8:02
